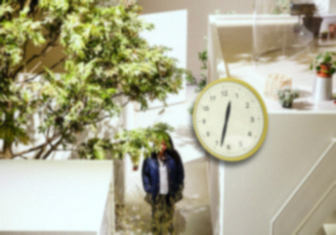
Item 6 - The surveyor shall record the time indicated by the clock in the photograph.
12:33
